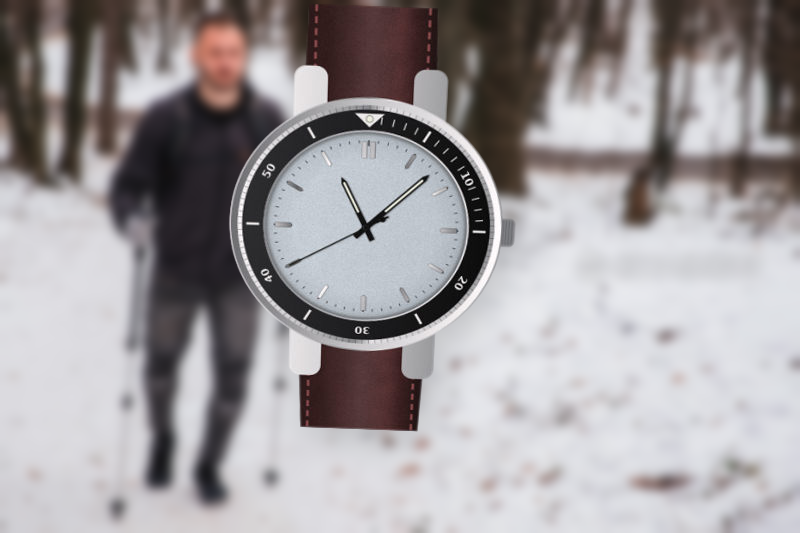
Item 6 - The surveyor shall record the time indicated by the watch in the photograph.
11:07:40
